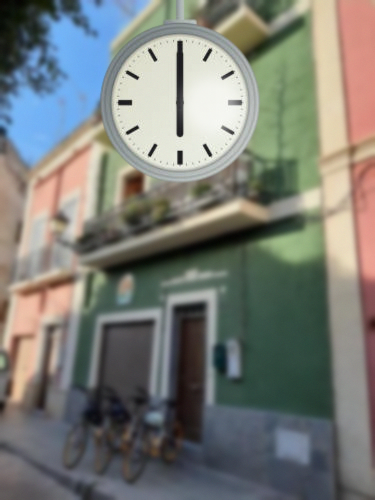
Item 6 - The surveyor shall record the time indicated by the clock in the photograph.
6:00
